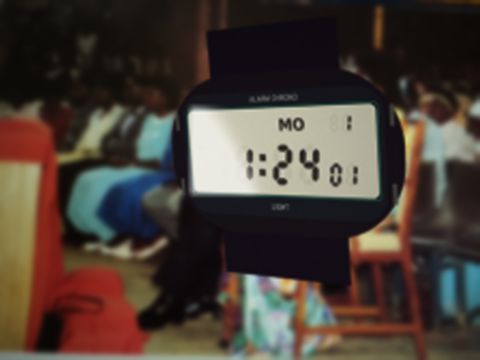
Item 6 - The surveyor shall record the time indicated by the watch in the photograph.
1:24:01
